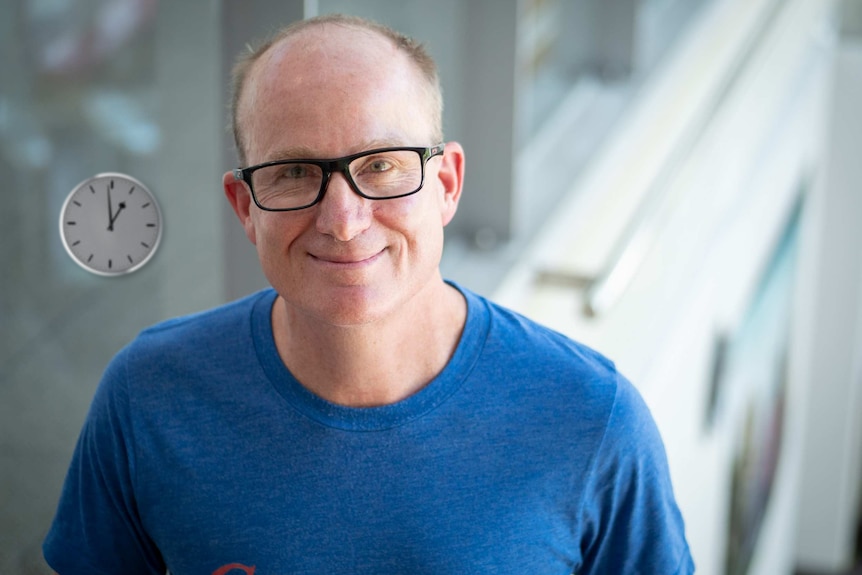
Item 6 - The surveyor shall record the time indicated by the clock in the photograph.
12:59
